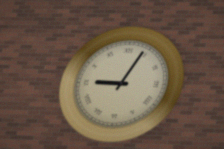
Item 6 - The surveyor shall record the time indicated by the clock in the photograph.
9:04
